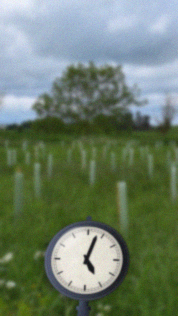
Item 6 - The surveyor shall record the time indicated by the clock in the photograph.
5:03
